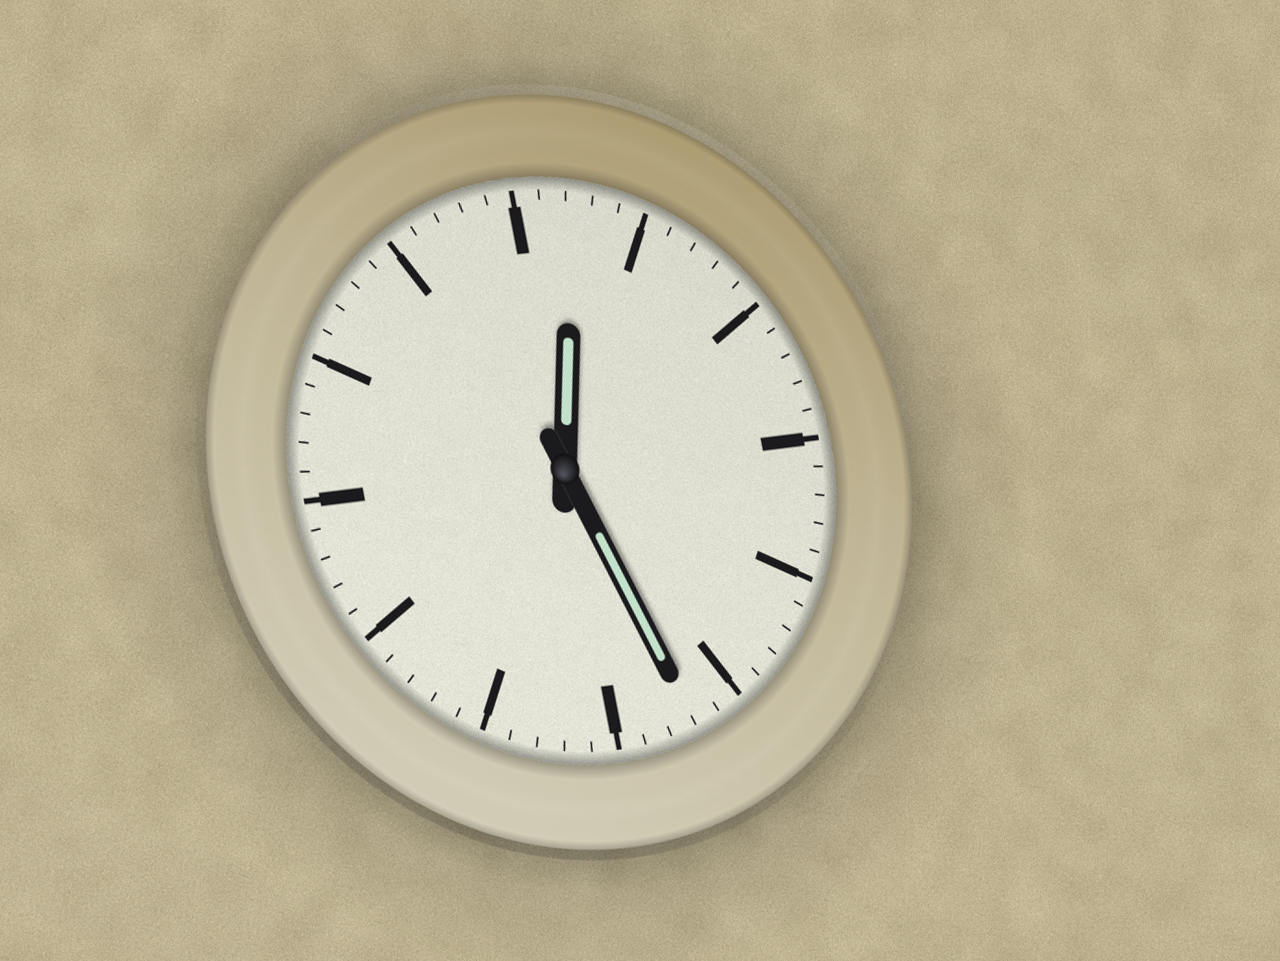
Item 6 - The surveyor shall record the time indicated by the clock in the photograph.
12:27
